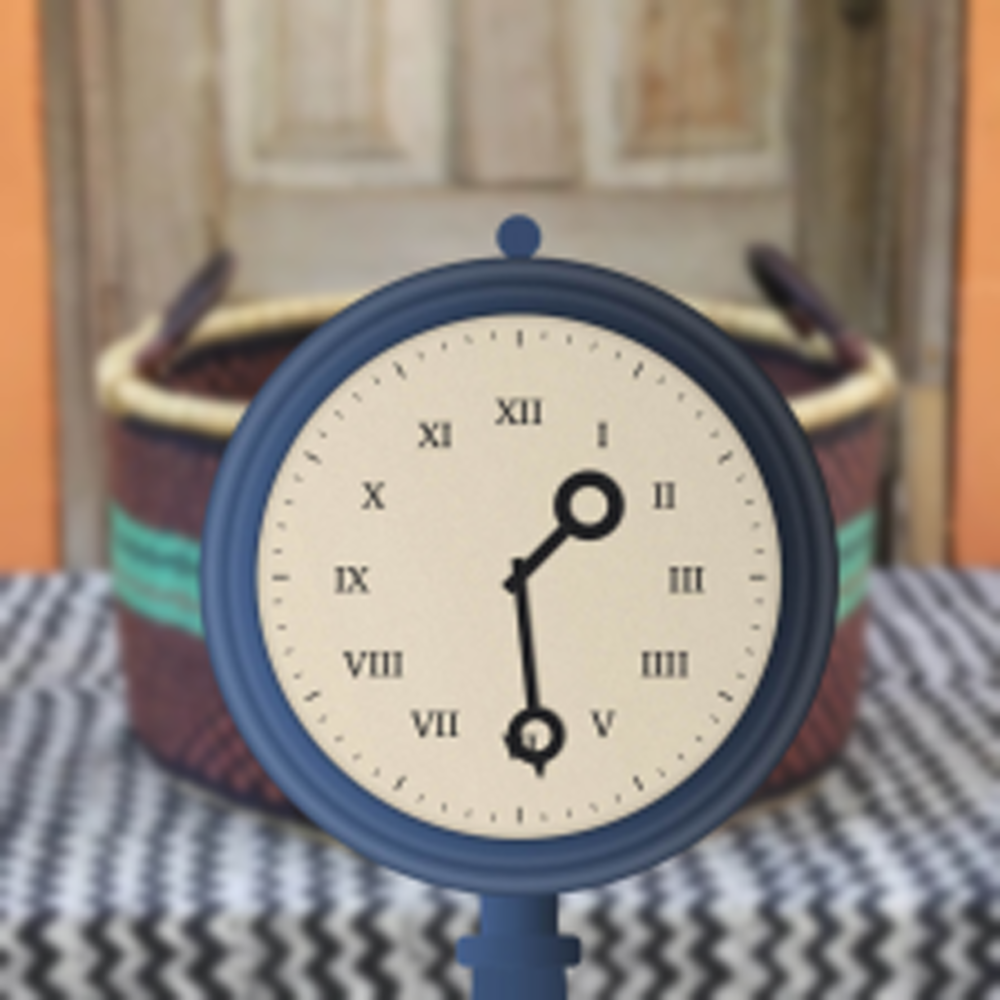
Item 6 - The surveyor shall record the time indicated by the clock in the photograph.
1:29
